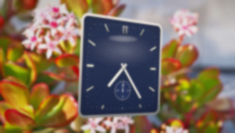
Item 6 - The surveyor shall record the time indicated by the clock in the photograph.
7:24
